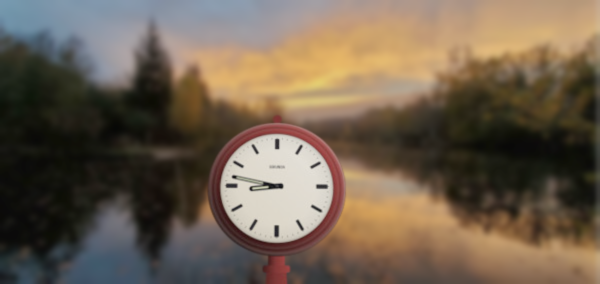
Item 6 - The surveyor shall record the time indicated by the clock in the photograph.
8:47
